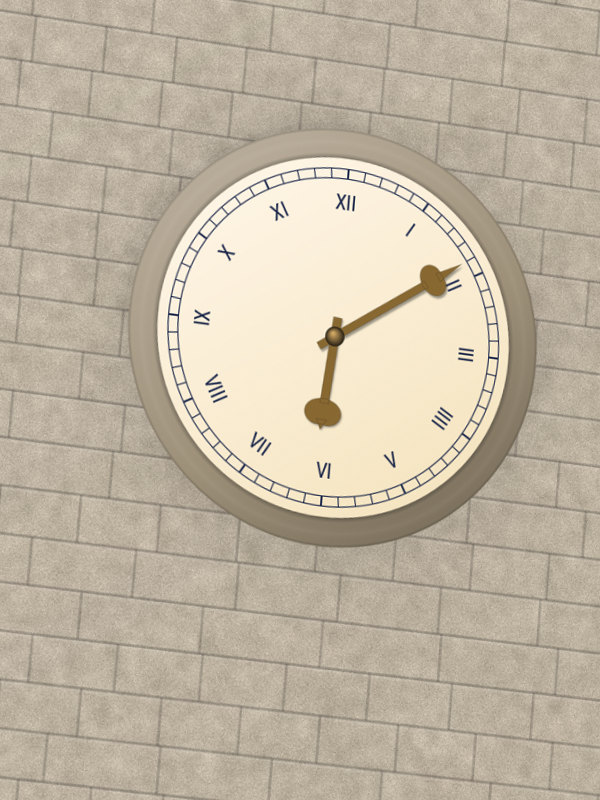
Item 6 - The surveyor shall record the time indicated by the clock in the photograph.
6:09
